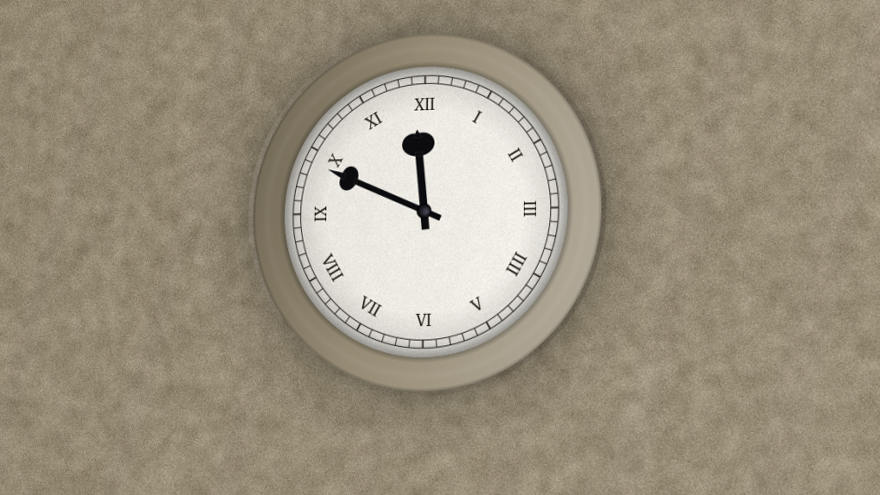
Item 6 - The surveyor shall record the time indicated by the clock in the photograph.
11:49
